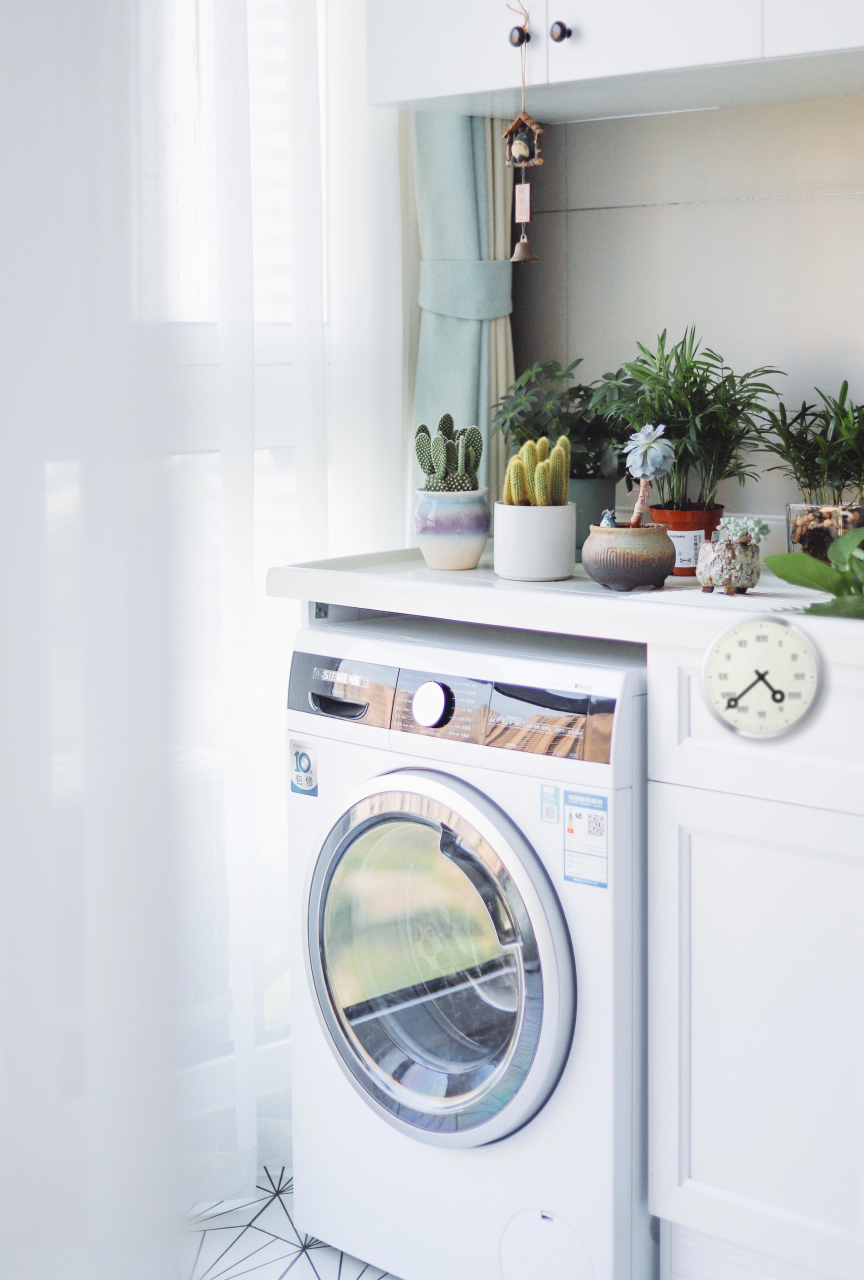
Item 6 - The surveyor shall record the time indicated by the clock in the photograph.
4:38
